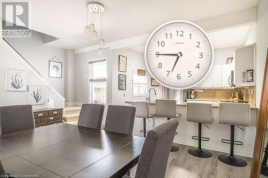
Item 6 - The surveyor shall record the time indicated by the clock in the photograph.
6:45
